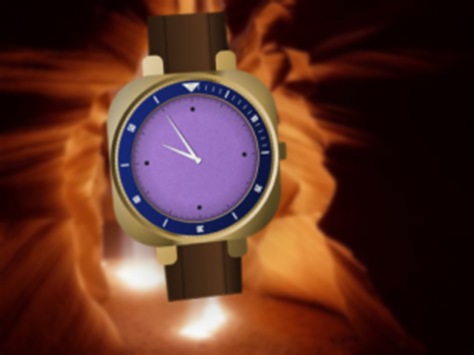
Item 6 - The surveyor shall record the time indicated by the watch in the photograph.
9:55
